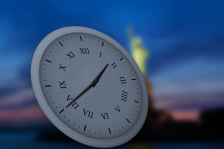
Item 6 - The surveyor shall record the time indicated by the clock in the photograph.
1:40
